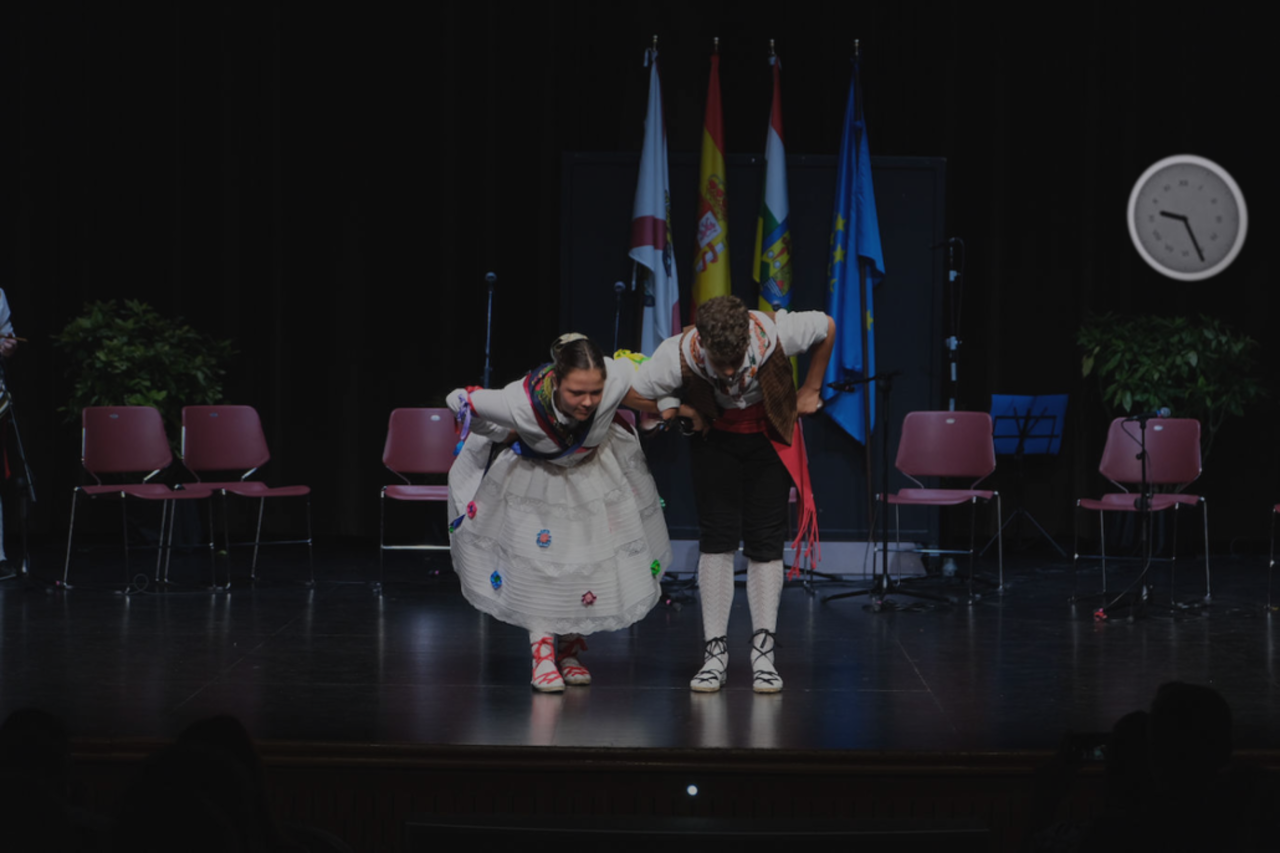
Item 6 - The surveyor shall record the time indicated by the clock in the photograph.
9:26
